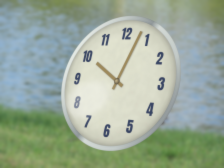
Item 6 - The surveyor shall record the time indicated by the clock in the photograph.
10:03
